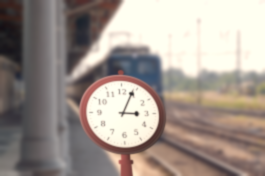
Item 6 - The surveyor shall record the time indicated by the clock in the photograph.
3:04
